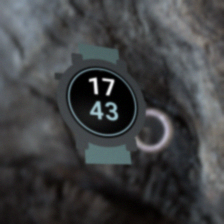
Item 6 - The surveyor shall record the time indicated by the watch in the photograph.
17:43
